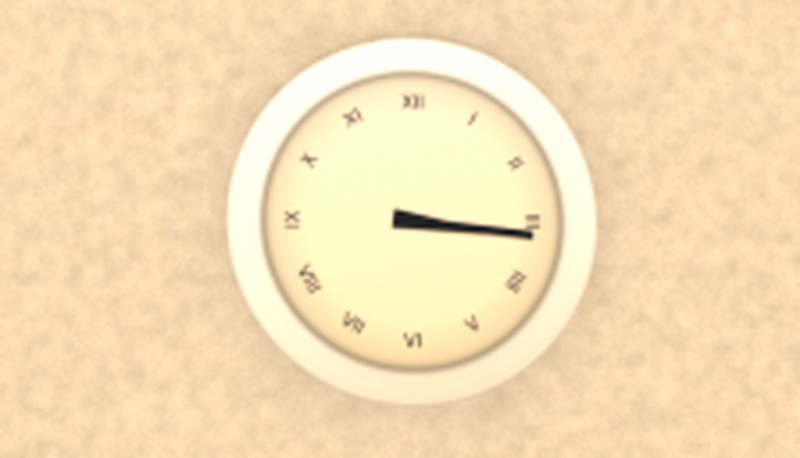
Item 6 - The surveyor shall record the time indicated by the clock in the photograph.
3:16
